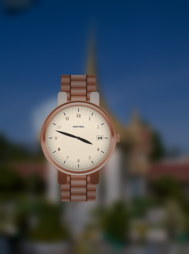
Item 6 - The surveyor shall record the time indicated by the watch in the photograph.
3:48
